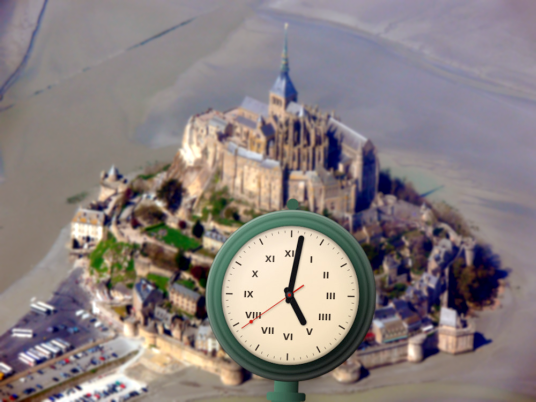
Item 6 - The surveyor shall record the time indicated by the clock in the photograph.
5:01:39
